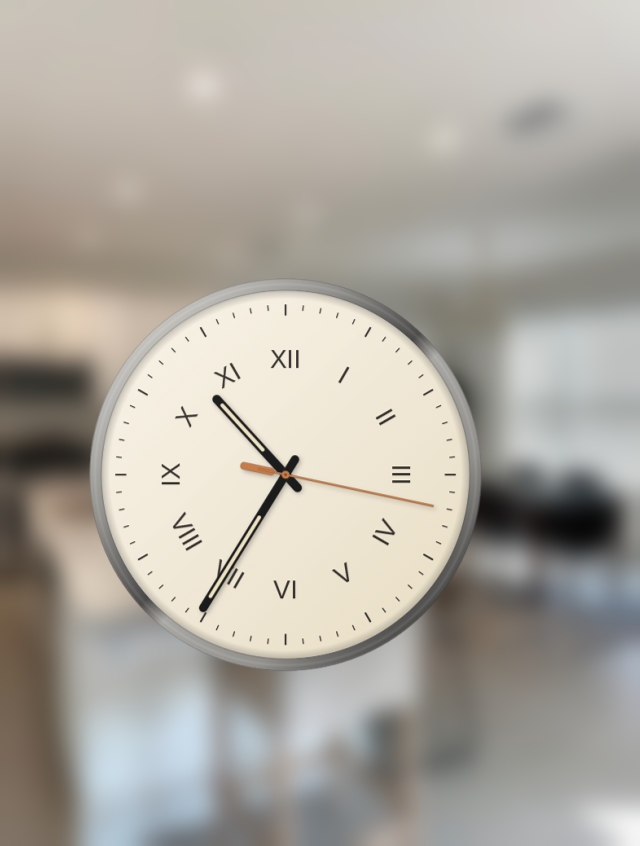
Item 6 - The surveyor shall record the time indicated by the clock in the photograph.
10:35:17
